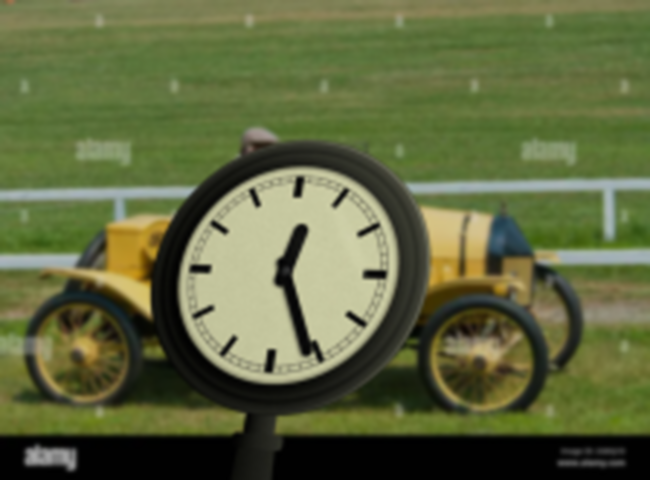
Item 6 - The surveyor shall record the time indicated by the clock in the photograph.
12:26
